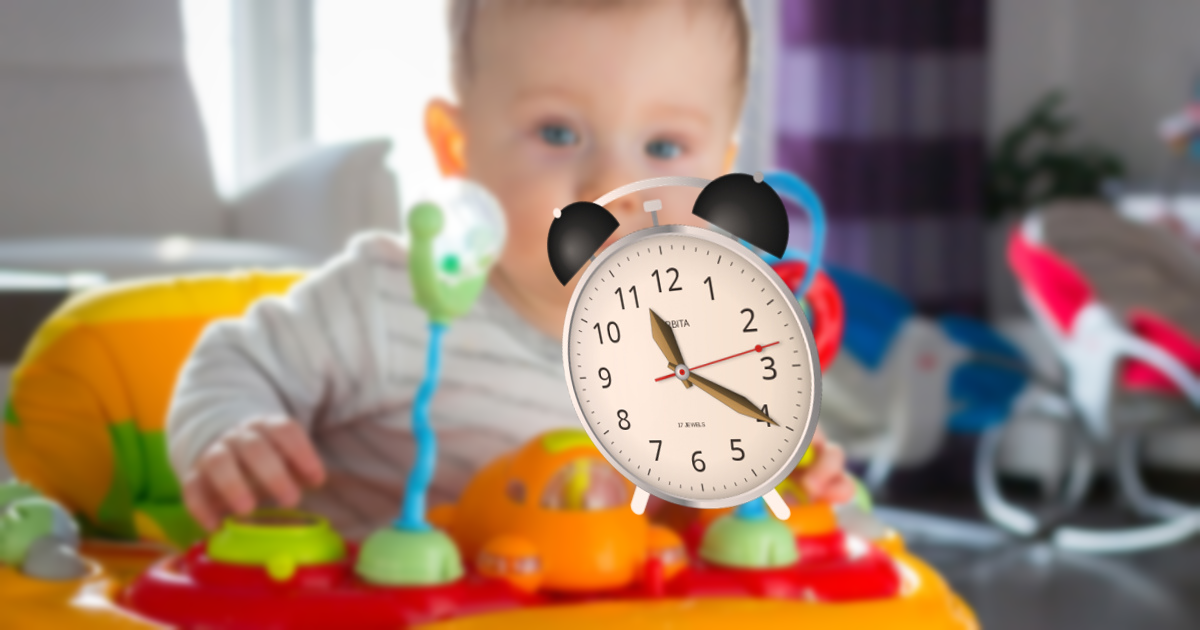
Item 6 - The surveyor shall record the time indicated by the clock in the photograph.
11:20:13
